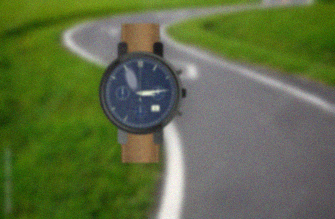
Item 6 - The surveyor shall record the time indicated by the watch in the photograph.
3:14
